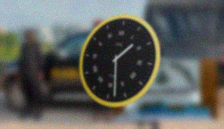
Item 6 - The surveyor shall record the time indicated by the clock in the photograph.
1:28
